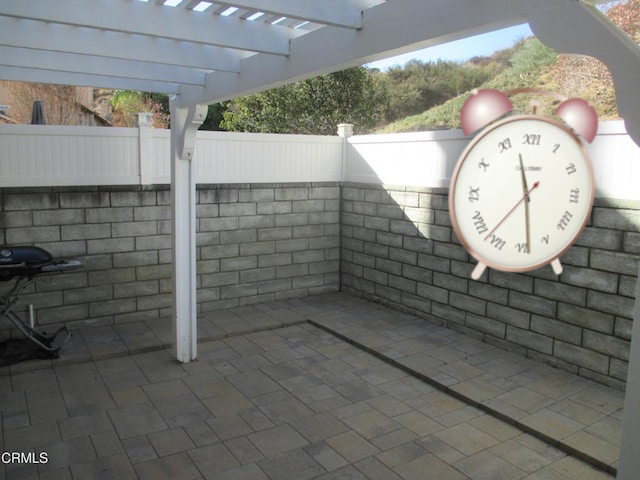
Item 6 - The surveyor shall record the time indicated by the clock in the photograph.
11:28:37
